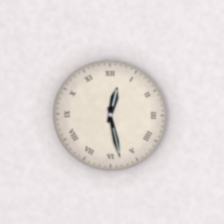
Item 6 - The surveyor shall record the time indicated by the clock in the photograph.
12:28
